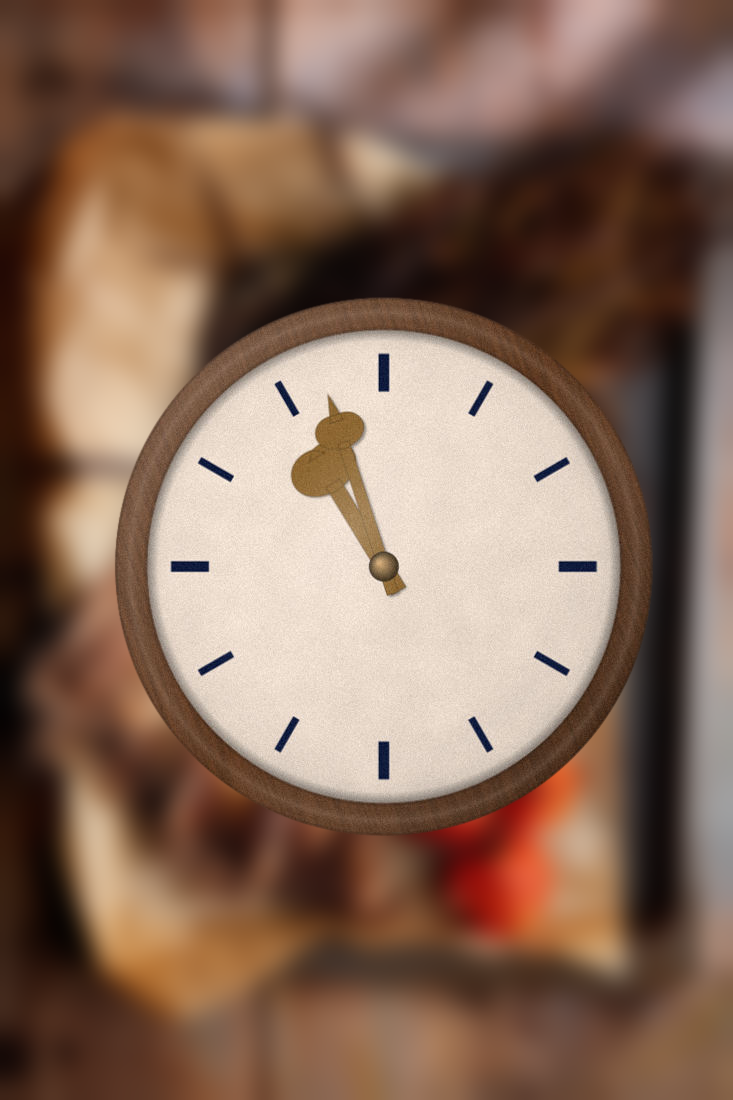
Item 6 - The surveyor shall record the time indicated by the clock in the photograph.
10:57
